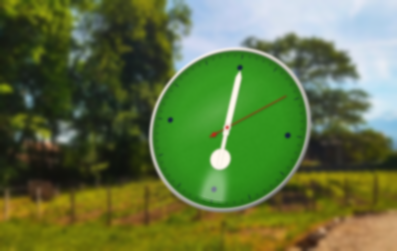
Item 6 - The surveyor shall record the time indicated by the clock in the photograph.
6:00:09
